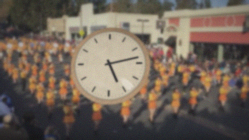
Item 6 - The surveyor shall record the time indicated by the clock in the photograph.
5:13
